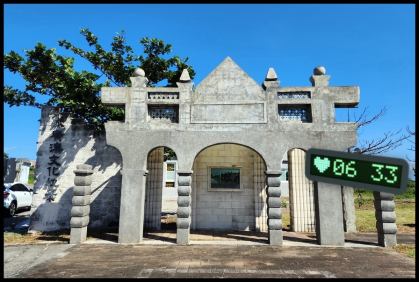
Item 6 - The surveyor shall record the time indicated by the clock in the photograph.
6:33
